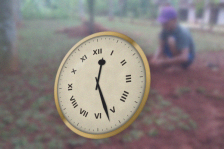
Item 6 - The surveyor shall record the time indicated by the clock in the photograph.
12:27
